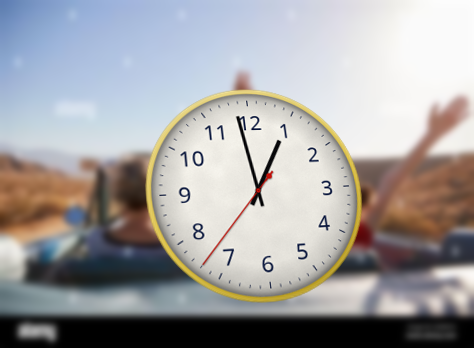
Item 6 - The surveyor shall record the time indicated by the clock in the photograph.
12:58:37
